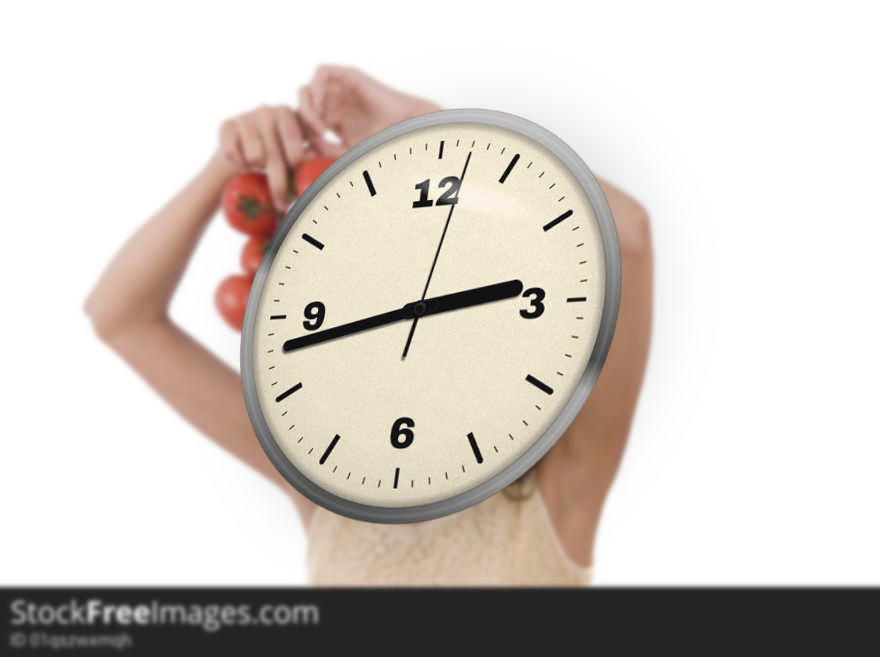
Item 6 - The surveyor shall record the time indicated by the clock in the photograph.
2:43:02
